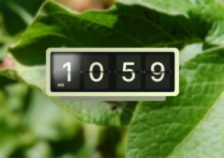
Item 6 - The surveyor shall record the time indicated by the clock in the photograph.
10:59
